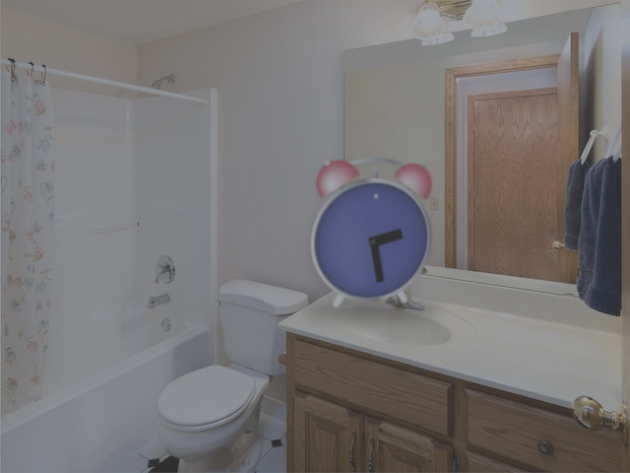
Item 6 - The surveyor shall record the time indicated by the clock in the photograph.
2:28
